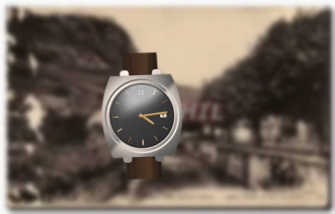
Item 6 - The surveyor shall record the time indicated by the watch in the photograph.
4:14
